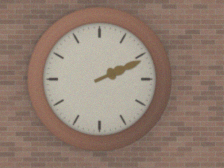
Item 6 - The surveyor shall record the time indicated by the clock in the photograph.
2:11
